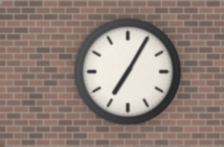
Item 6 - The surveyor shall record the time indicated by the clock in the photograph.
7:05
